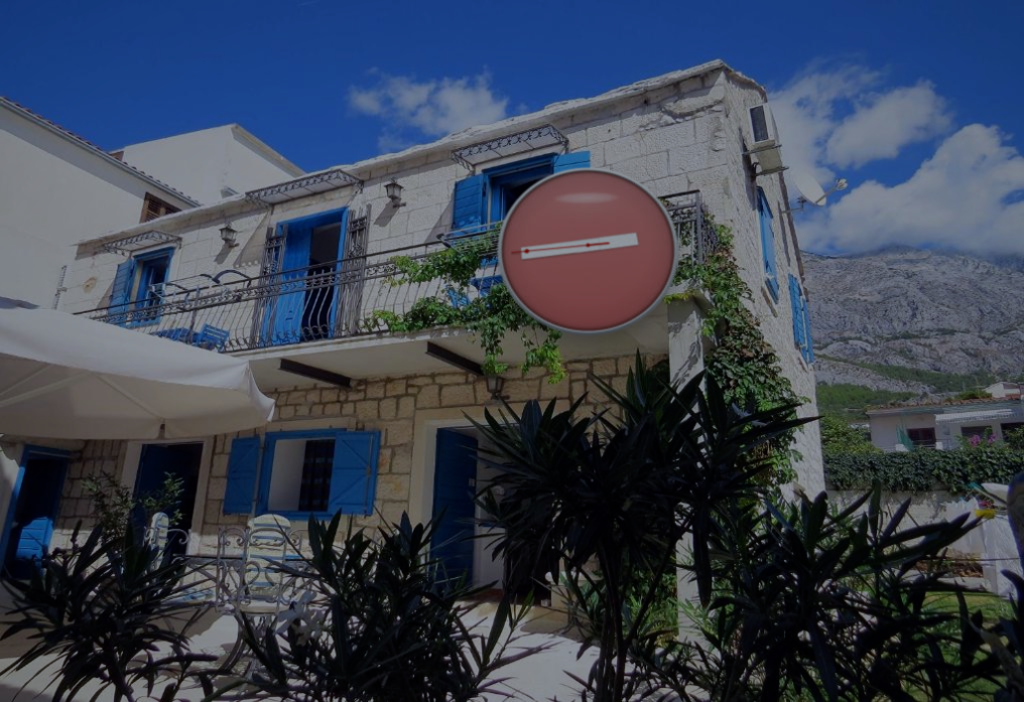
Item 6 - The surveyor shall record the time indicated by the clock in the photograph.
2:43:44
